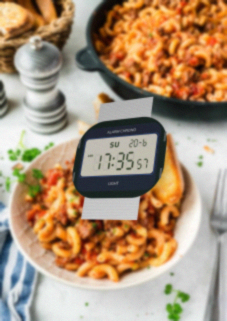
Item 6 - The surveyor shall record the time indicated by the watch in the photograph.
17:35:57
